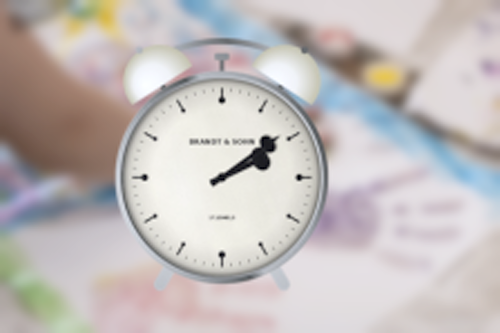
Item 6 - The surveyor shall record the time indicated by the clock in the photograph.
2:09
